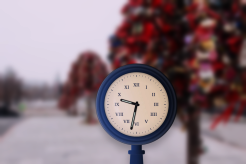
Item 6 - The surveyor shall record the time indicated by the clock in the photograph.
9:32
